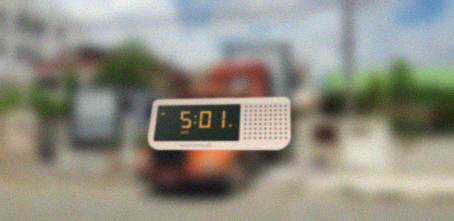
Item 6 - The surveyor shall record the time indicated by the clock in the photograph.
5:01
